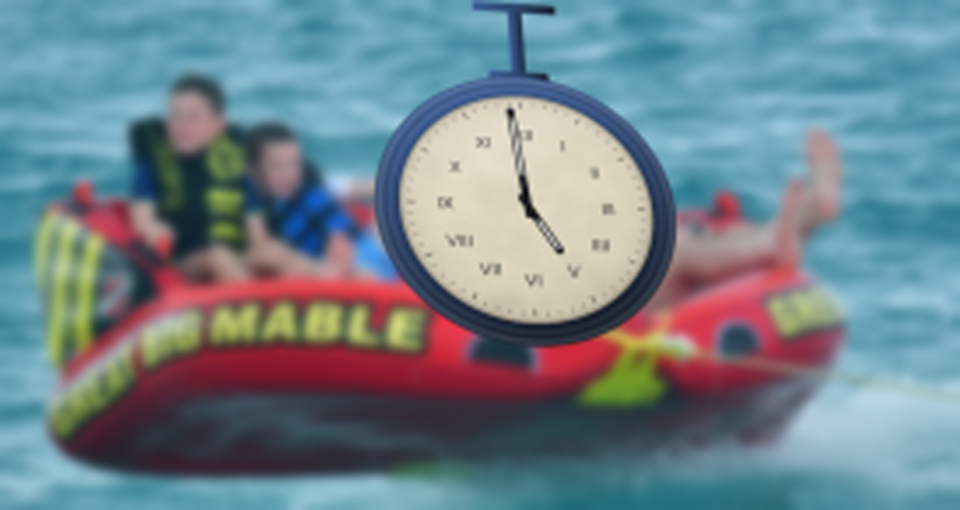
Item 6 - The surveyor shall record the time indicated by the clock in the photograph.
4:59
